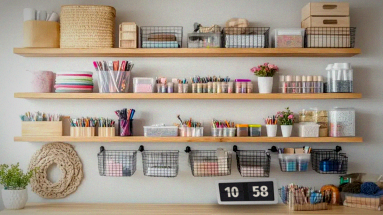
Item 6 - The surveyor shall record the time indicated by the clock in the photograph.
10:58
